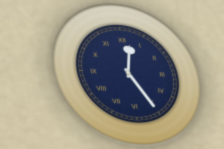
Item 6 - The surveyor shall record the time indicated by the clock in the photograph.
12:25
